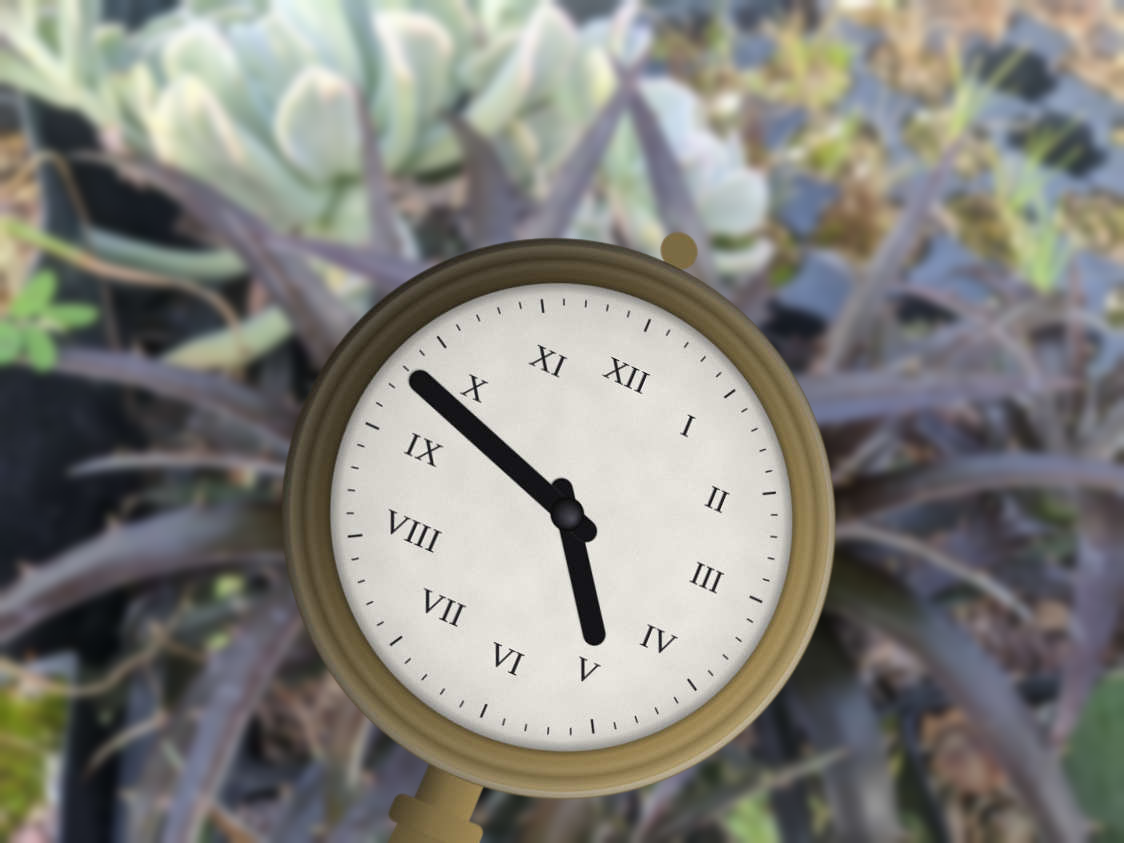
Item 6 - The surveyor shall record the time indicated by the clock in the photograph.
4:48
